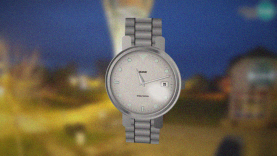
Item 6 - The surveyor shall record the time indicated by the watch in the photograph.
11:12
